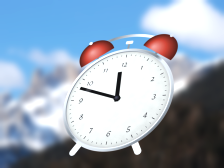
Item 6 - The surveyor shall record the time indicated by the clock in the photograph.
11:48
